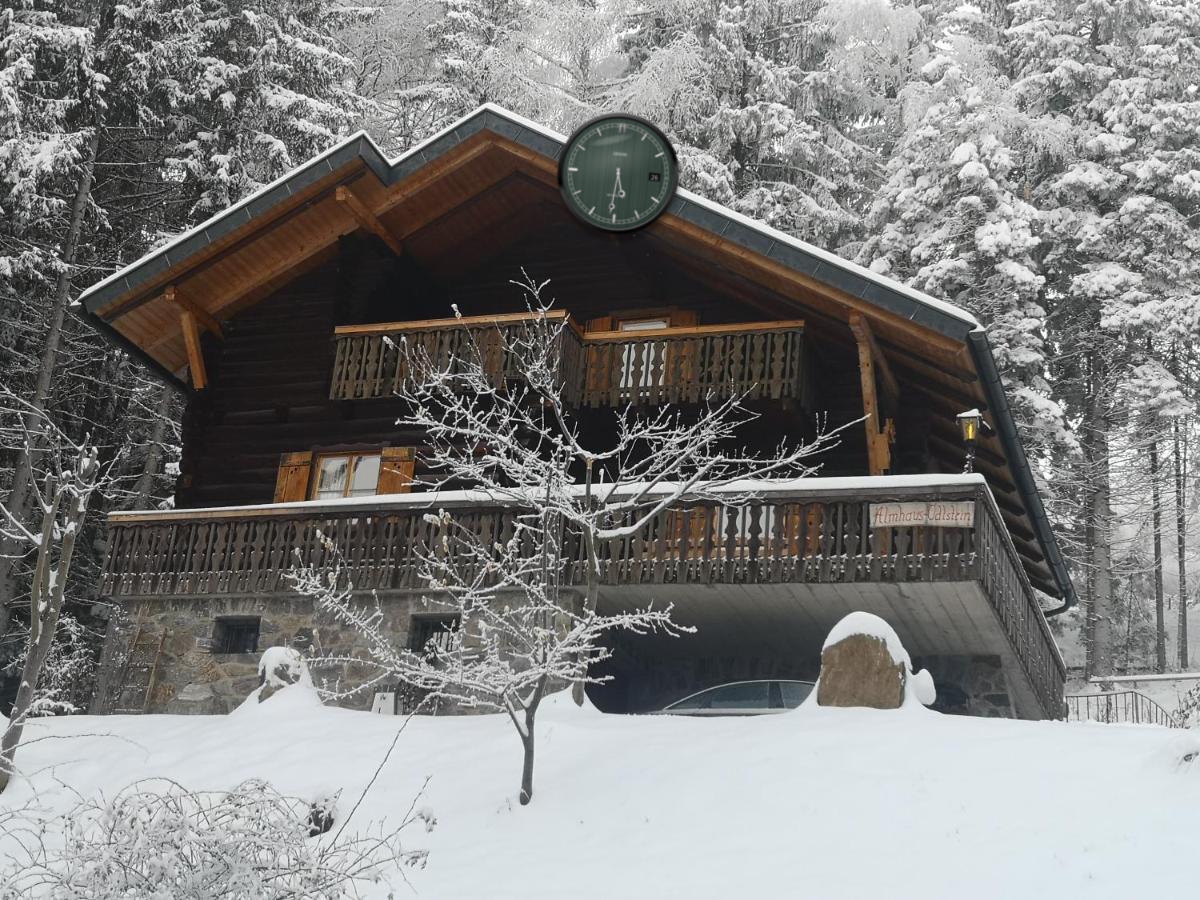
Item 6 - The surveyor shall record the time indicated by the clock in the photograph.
5:31
